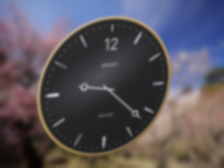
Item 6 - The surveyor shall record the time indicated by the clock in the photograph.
9:22
